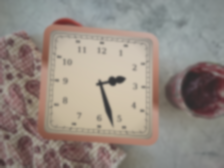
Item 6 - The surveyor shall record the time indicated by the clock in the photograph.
2:27
